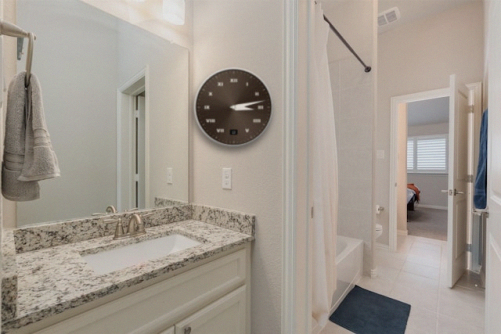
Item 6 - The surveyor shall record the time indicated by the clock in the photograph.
3:13
